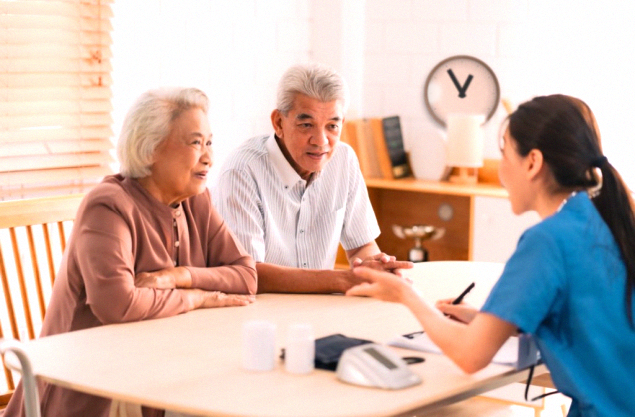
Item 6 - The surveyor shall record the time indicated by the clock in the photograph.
12:55
